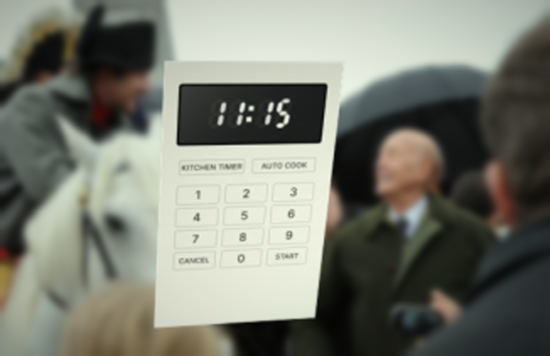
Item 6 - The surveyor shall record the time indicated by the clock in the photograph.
11:15
